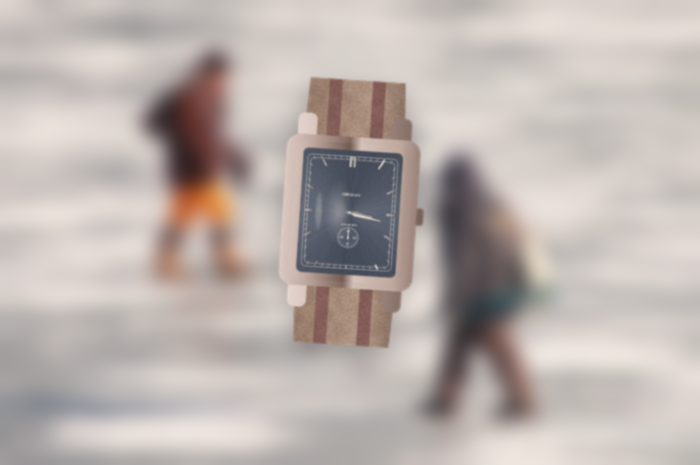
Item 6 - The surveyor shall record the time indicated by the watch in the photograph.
3:17
